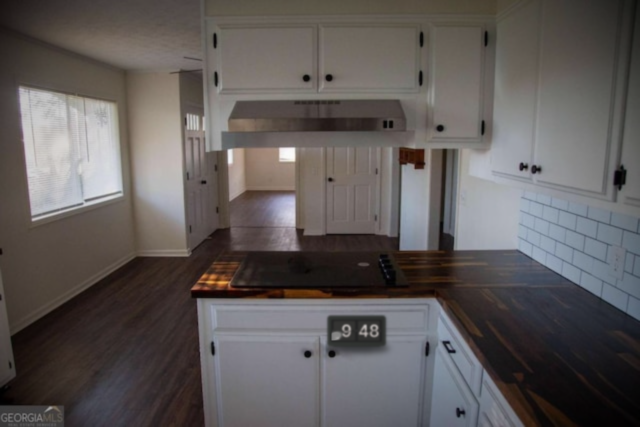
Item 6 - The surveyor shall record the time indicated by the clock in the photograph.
9:48
